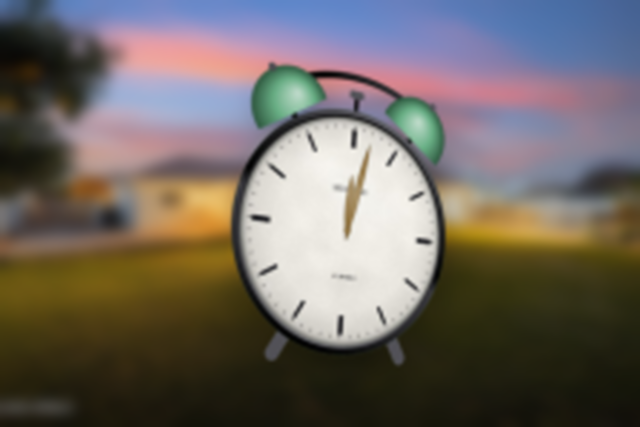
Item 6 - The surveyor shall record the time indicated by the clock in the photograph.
12:02
